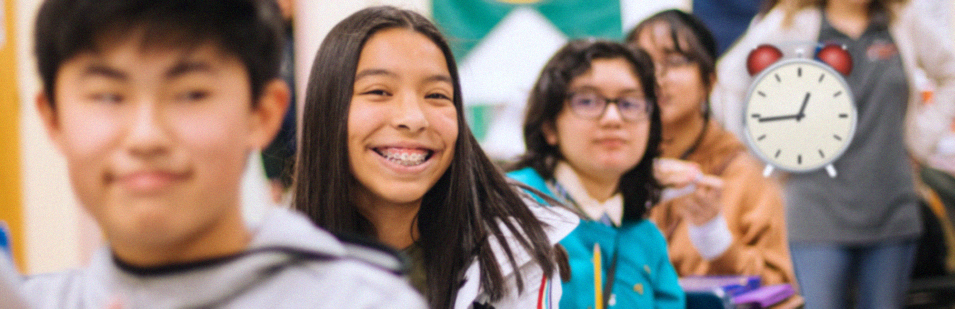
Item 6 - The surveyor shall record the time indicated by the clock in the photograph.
12:44
